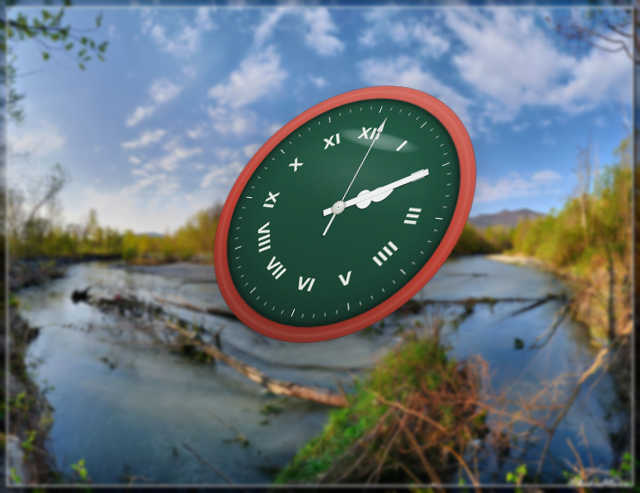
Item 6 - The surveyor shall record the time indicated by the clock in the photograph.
2:10:01
